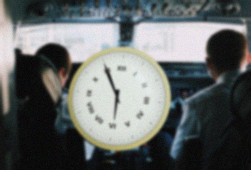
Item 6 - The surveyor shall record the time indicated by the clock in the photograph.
5:55
